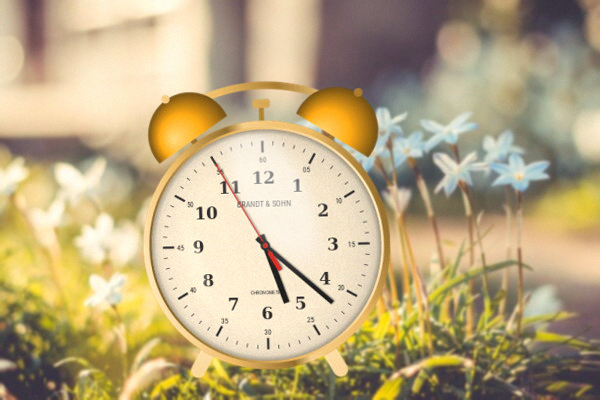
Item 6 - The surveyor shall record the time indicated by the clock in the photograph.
5:21:55
